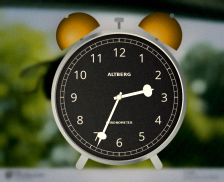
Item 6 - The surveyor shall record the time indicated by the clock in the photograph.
2:34
